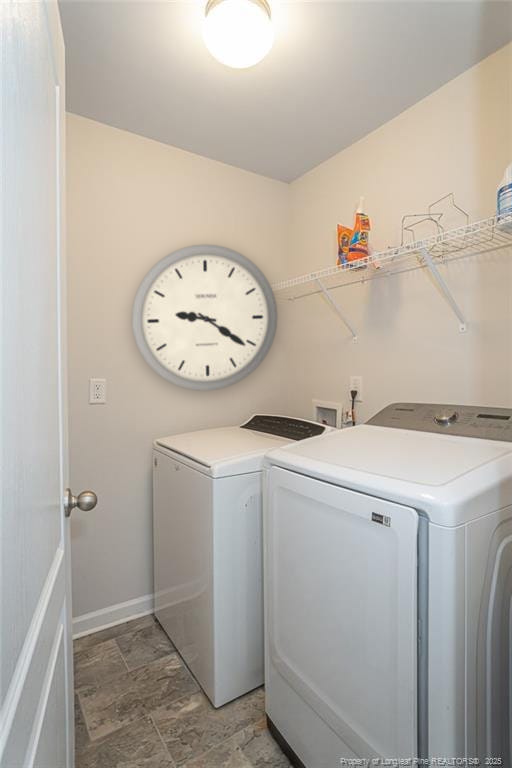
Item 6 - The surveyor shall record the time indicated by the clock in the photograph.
9:21
